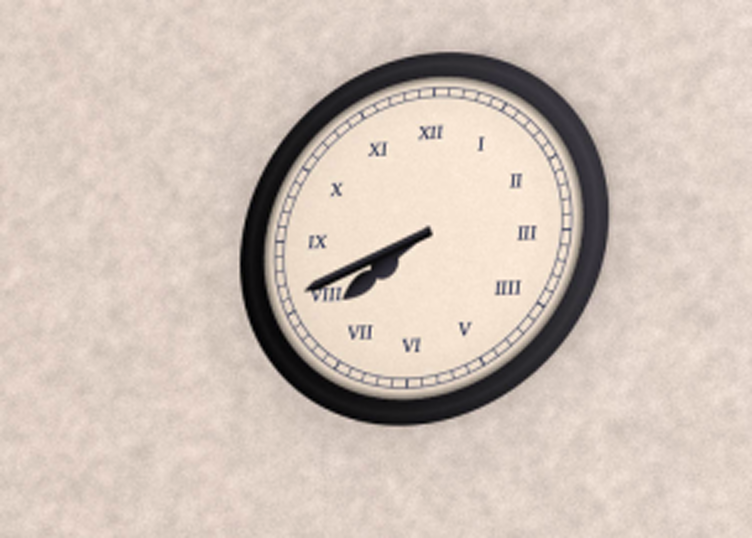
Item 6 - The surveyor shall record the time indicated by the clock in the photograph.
7:41
